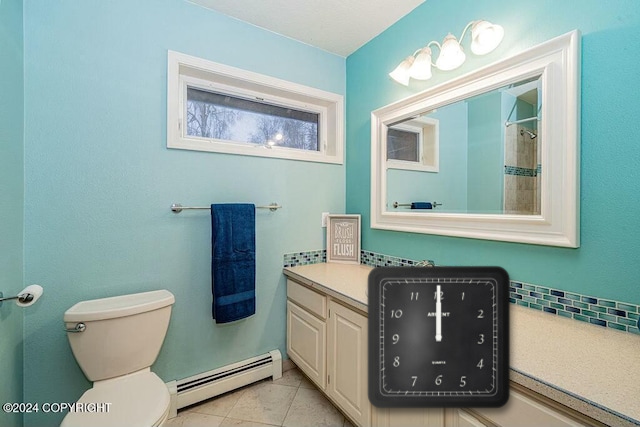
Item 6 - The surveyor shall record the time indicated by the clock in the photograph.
12:00
